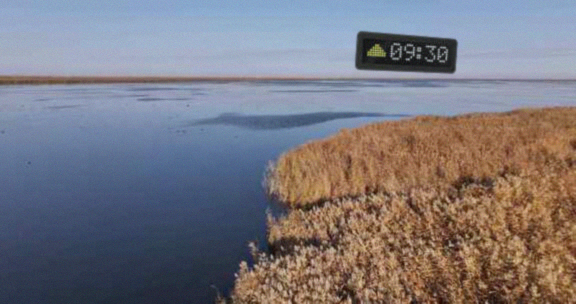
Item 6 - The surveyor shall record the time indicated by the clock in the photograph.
9:30
